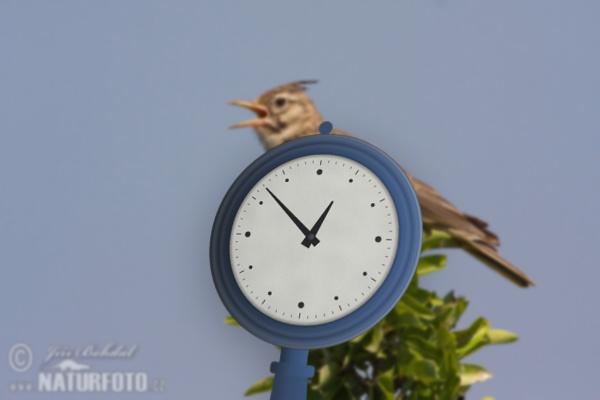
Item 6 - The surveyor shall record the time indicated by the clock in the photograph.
12:52
